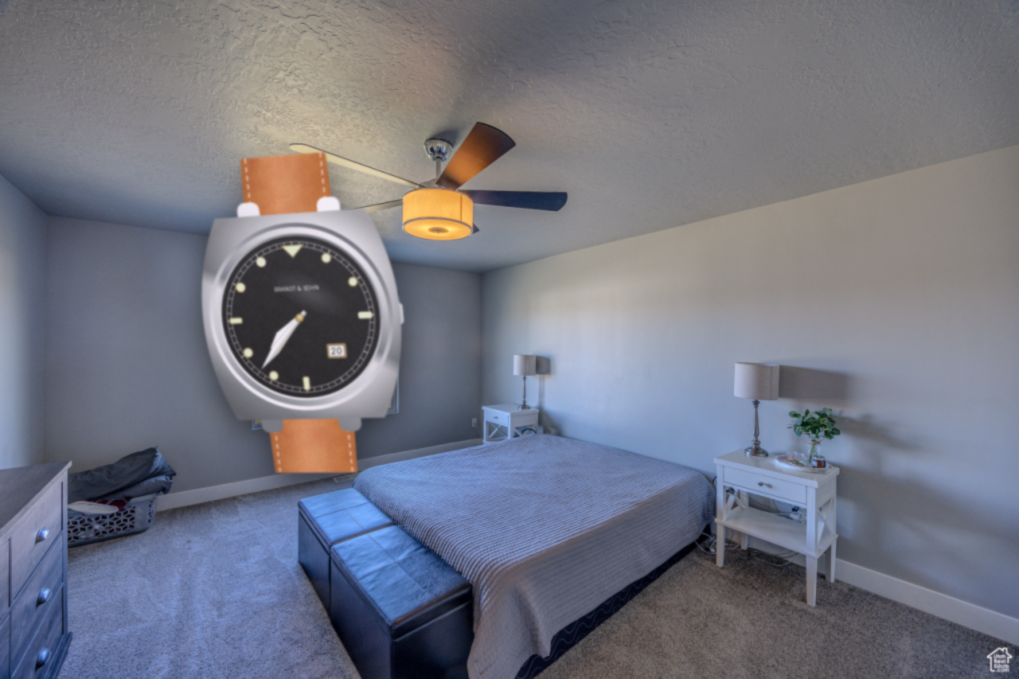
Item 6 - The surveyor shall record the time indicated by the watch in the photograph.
7:37
